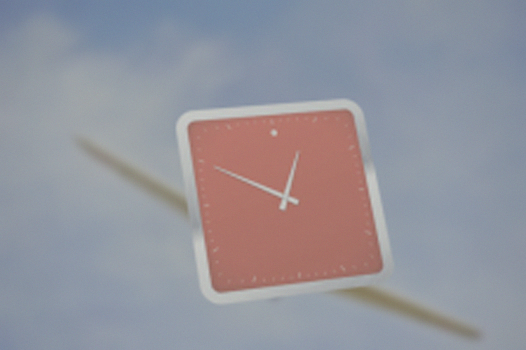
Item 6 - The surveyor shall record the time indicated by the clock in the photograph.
12:50
